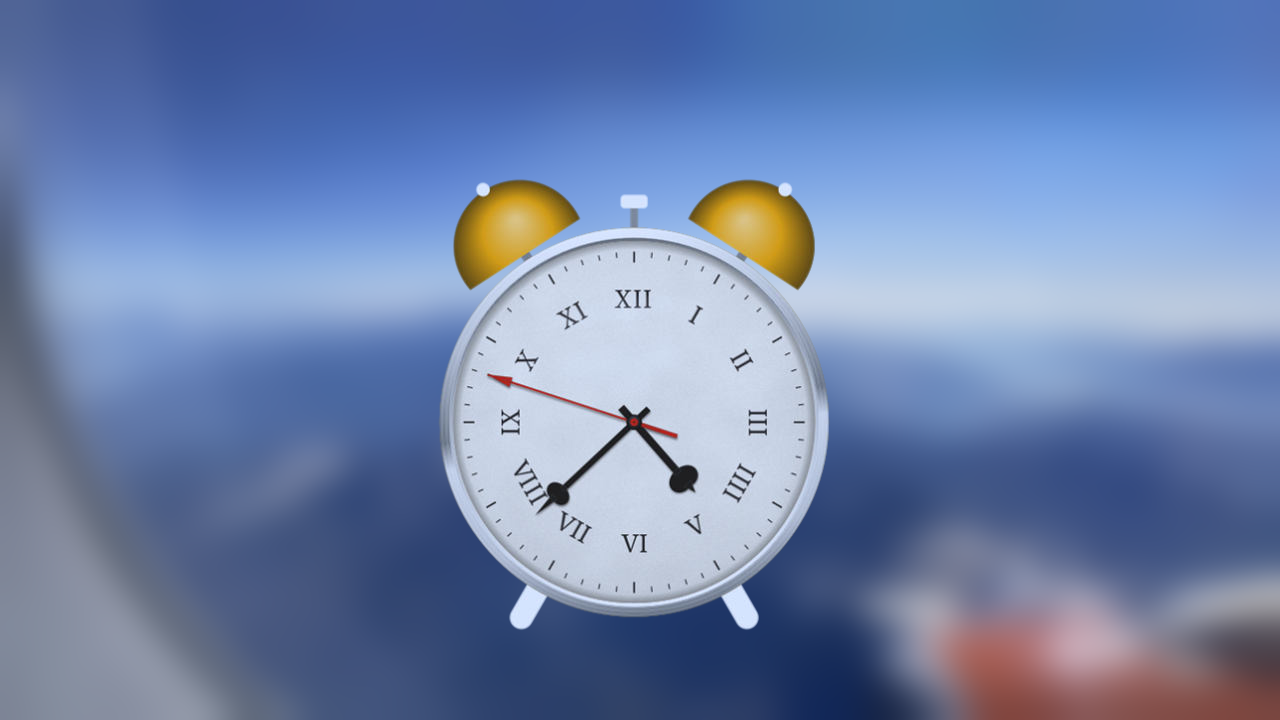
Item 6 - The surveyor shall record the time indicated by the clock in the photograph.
4:37:48
